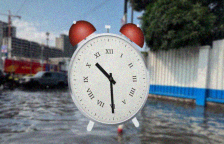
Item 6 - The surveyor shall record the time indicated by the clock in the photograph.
10:30
